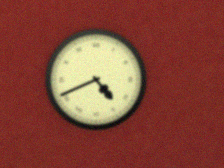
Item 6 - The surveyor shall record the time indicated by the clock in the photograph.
4:41
